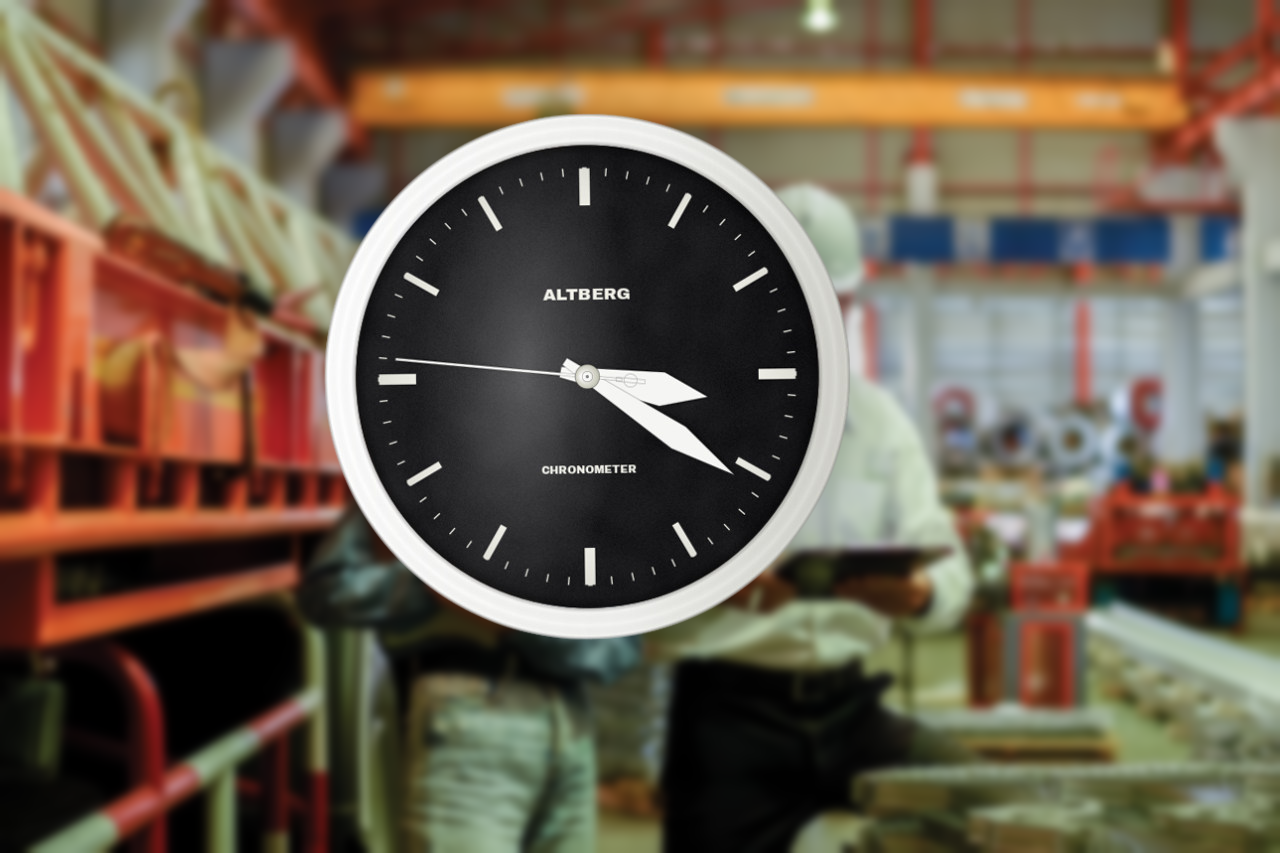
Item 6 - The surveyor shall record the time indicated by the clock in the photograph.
3:20:46
